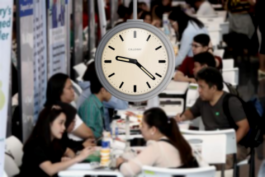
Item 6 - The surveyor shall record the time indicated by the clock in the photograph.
9:22
